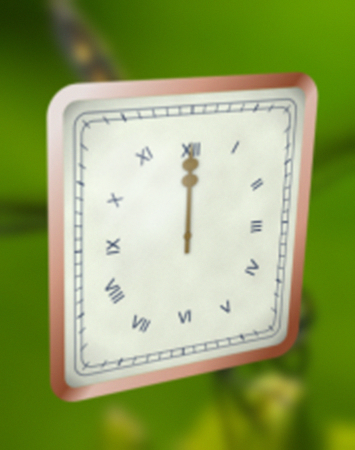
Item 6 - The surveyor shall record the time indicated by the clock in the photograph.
12:00
